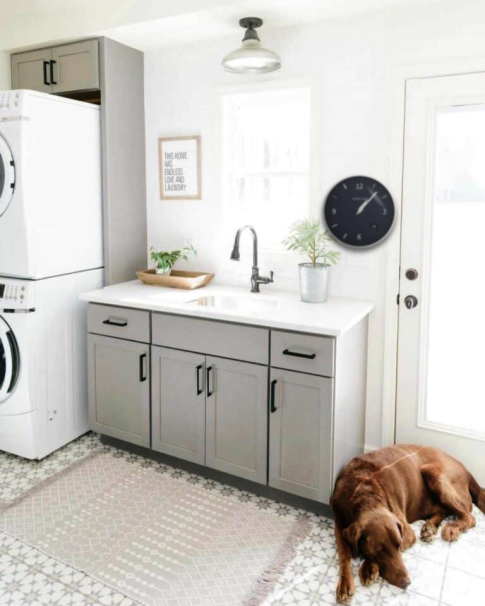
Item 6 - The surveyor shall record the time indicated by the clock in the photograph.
1:07
